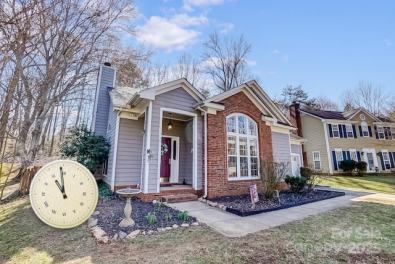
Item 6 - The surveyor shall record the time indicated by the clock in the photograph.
10:59
